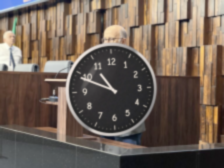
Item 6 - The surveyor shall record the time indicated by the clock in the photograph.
10:49
